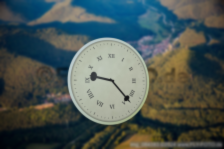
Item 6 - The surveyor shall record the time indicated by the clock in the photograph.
9:23
